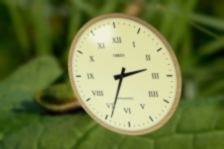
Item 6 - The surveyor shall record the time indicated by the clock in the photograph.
2:34
